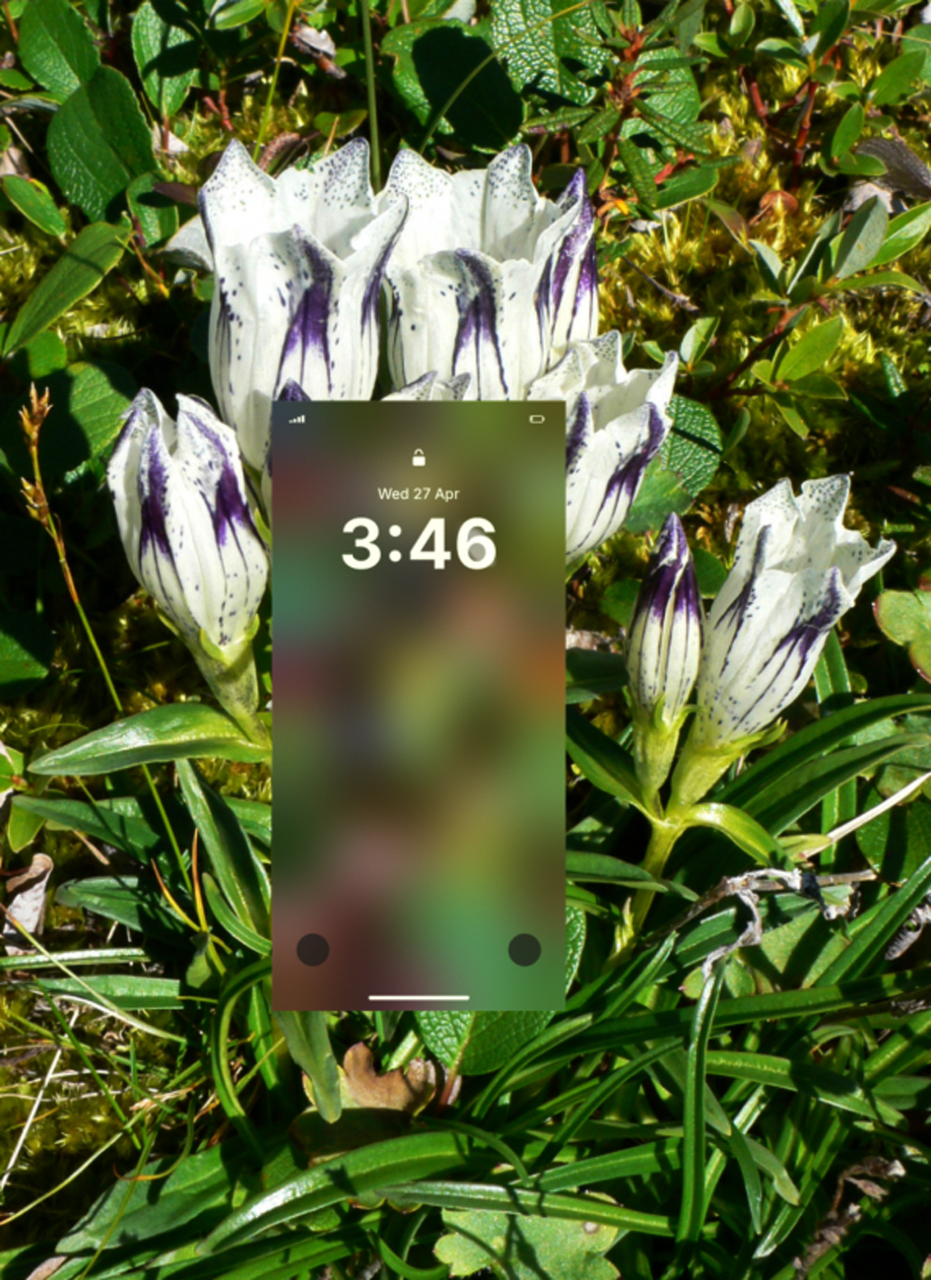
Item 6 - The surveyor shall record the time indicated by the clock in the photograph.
3:46
